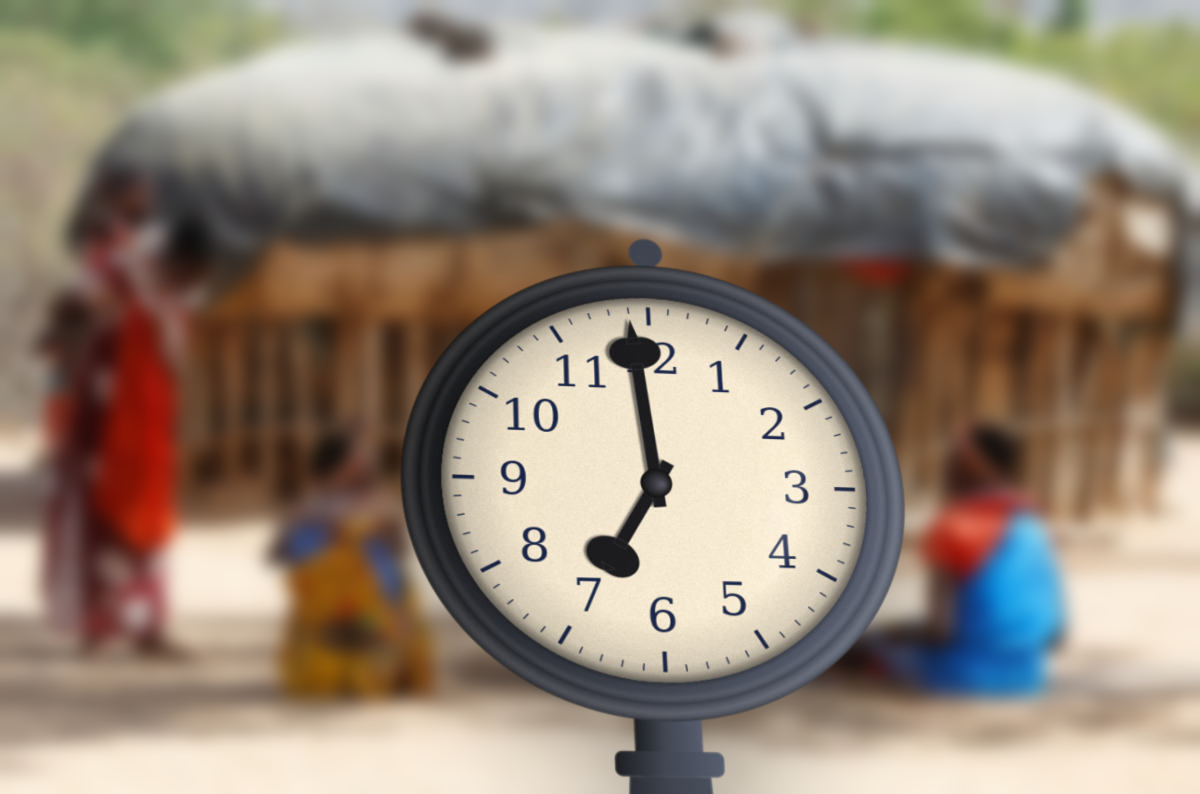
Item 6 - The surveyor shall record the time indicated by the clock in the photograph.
6:59
